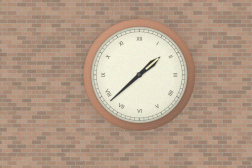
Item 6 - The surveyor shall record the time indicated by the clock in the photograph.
1:38
